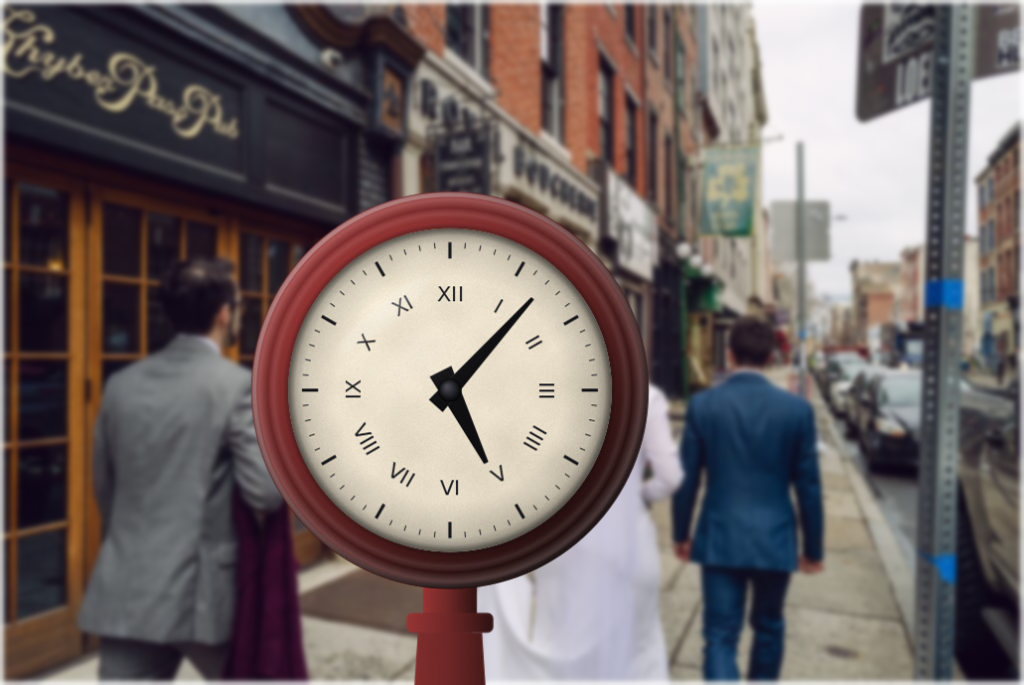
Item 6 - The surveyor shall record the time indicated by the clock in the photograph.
5:07
